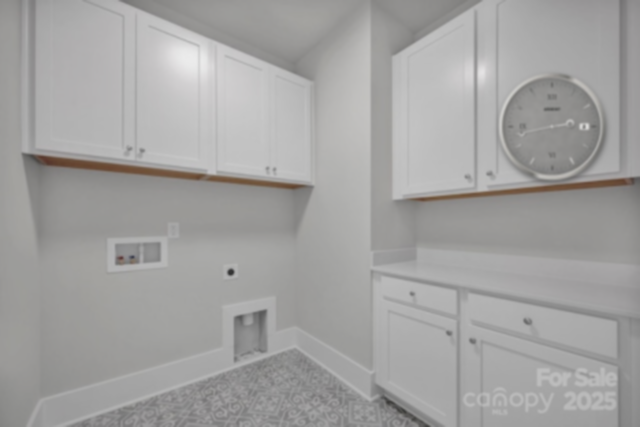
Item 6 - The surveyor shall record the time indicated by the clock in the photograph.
2:43
